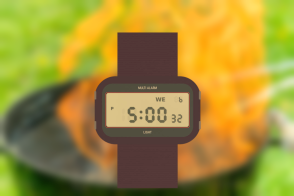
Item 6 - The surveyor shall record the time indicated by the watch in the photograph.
5:00:32
